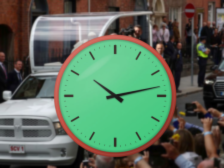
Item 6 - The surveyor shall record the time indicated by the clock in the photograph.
10:13
